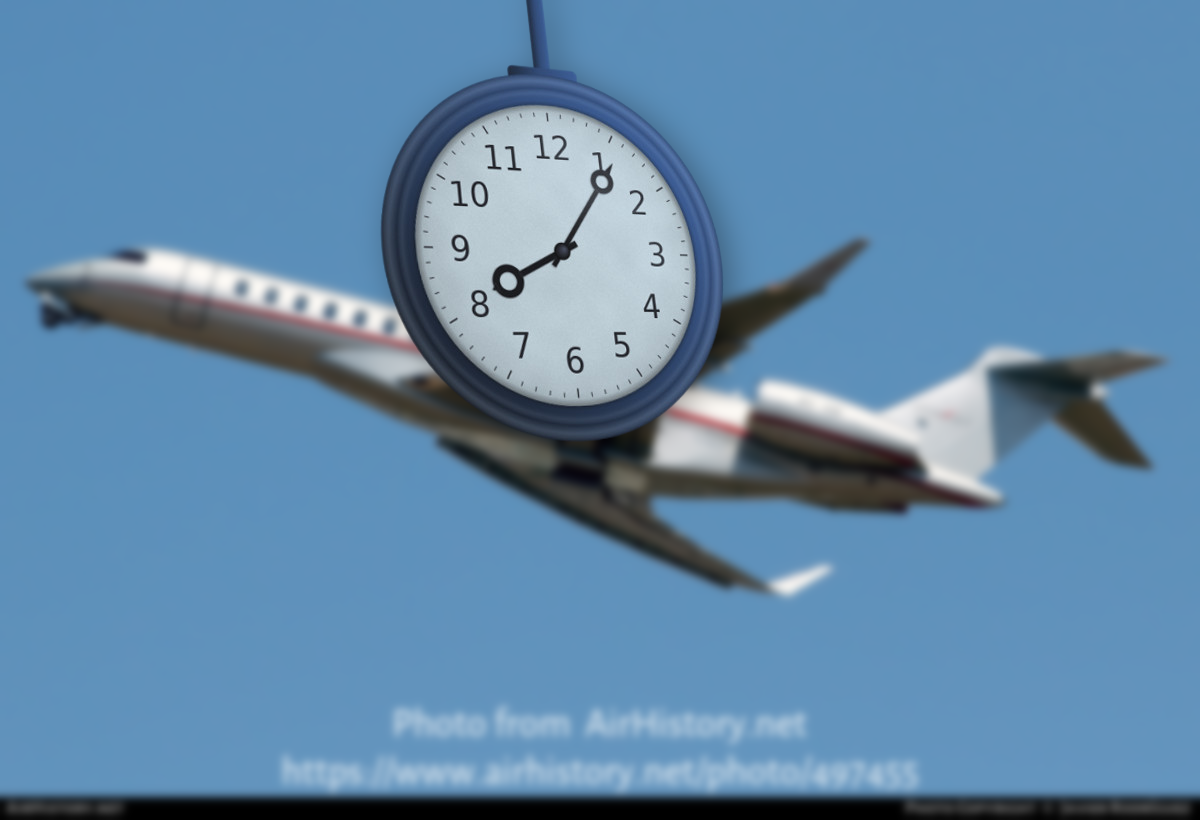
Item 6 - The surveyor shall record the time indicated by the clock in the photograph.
8:06
